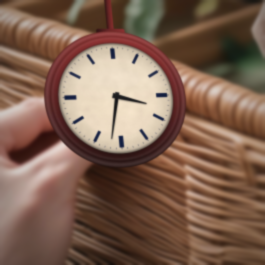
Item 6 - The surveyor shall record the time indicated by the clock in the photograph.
3:32
